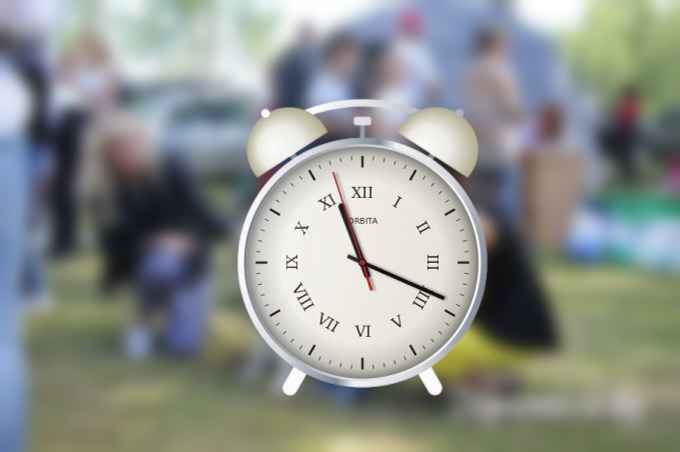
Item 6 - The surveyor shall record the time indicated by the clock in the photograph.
11:18:57
